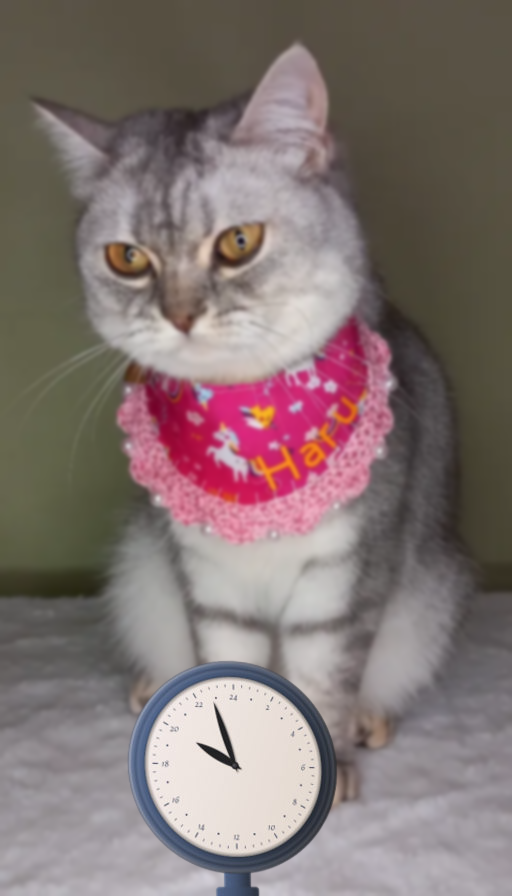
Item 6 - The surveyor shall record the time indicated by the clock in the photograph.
19:57
